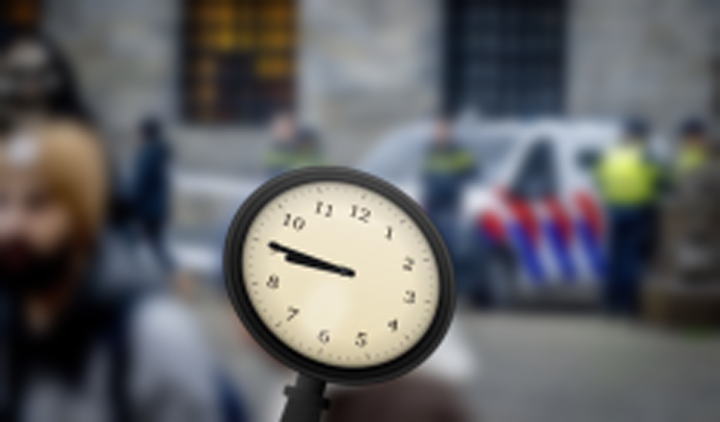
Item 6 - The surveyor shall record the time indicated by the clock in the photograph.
8:45
